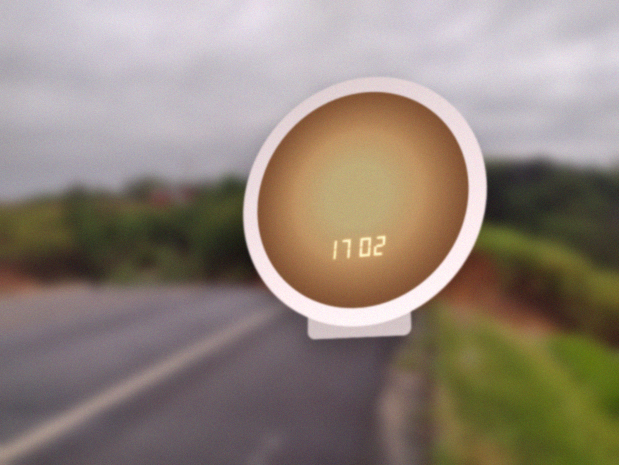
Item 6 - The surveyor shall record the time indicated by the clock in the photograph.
17:02
